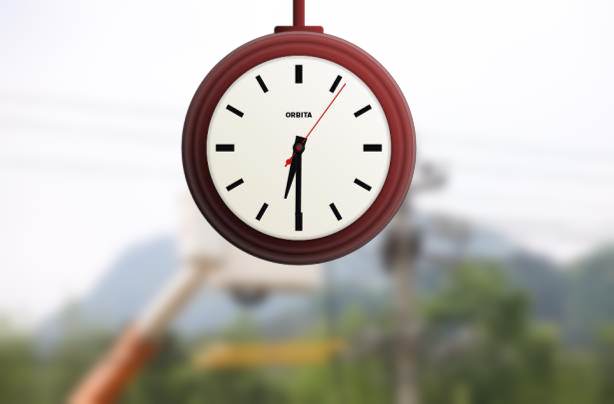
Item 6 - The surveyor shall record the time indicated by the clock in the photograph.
6:30:06
